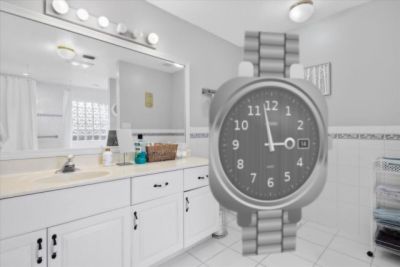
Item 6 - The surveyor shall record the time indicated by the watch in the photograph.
2:58
